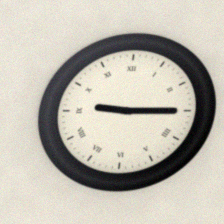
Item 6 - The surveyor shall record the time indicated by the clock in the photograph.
9:15
